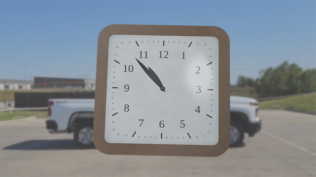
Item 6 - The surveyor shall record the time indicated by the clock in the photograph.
10:53
